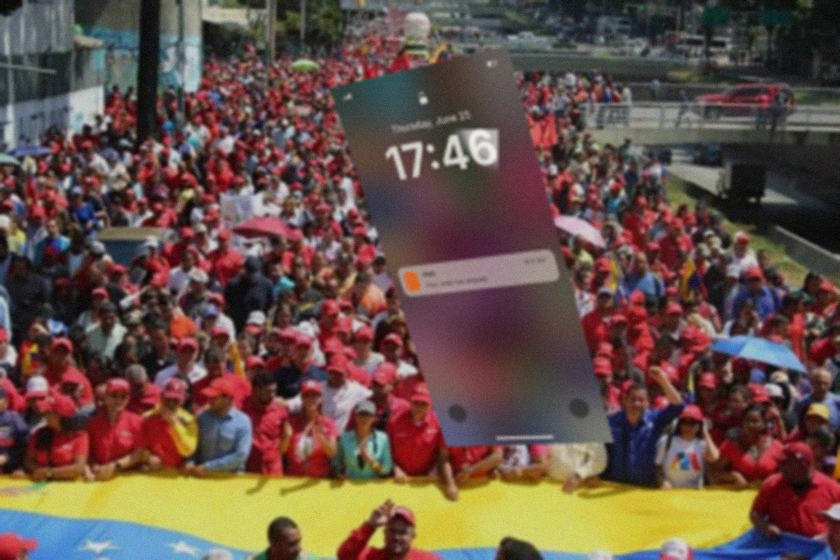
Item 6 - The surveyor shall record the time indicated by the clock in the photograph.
17:46
